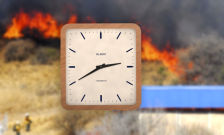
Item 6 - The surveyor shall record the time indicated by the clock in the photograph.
2:40
